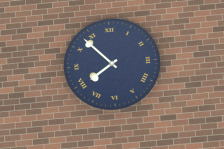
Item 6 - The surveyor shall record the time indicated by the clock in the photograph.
7:53
